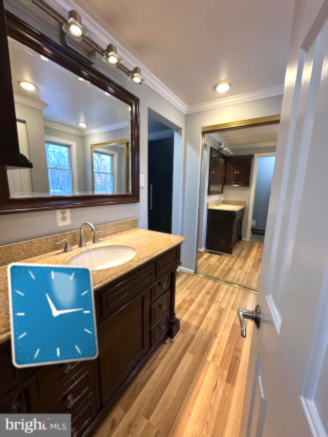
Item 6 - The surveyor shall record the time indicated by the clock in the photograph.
11:14
